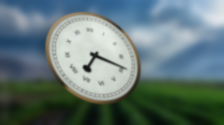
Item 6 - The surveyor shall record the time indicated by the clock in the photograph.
7:19
